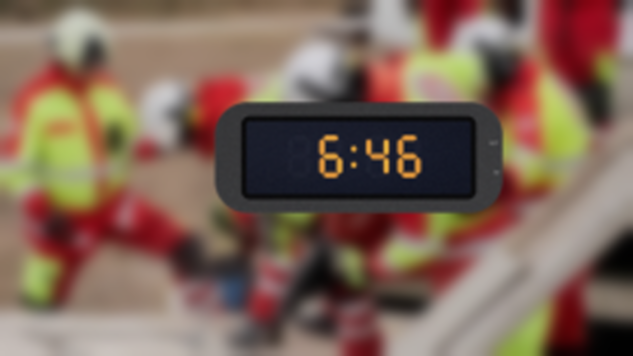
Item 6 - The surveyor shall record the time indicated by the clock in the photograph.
6:46
